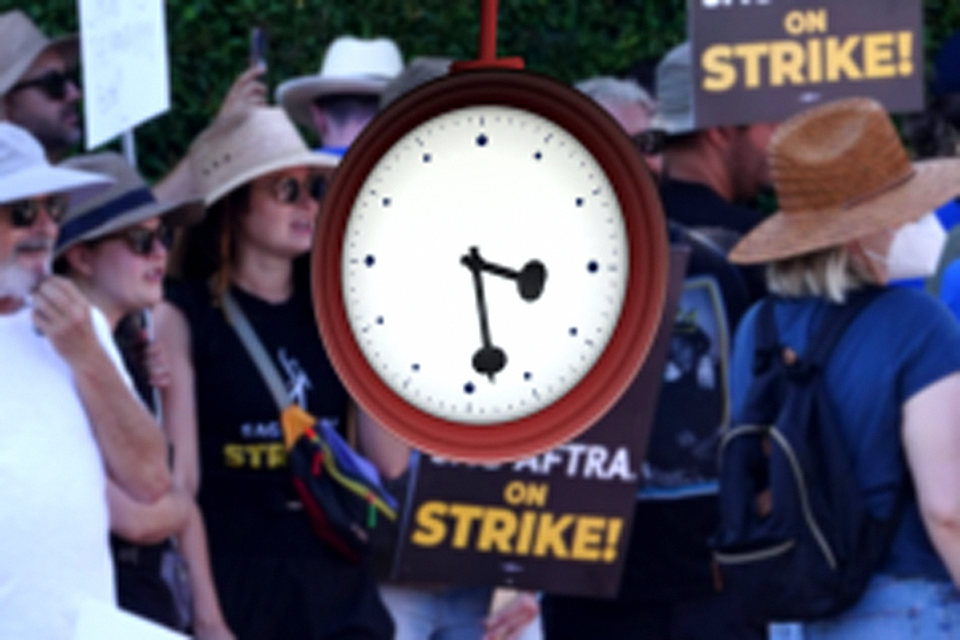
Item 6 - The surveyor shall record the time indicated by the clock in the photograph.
3:28
